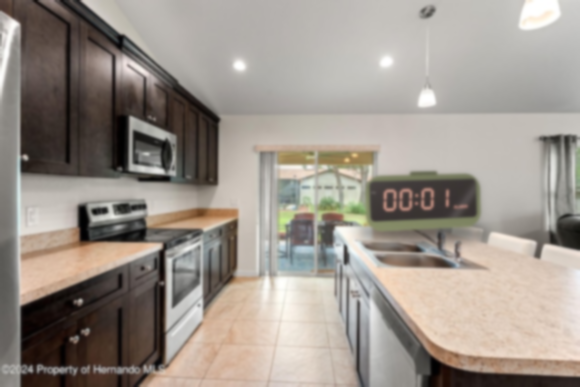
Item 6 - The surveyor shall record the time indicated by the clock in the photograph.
0:01
